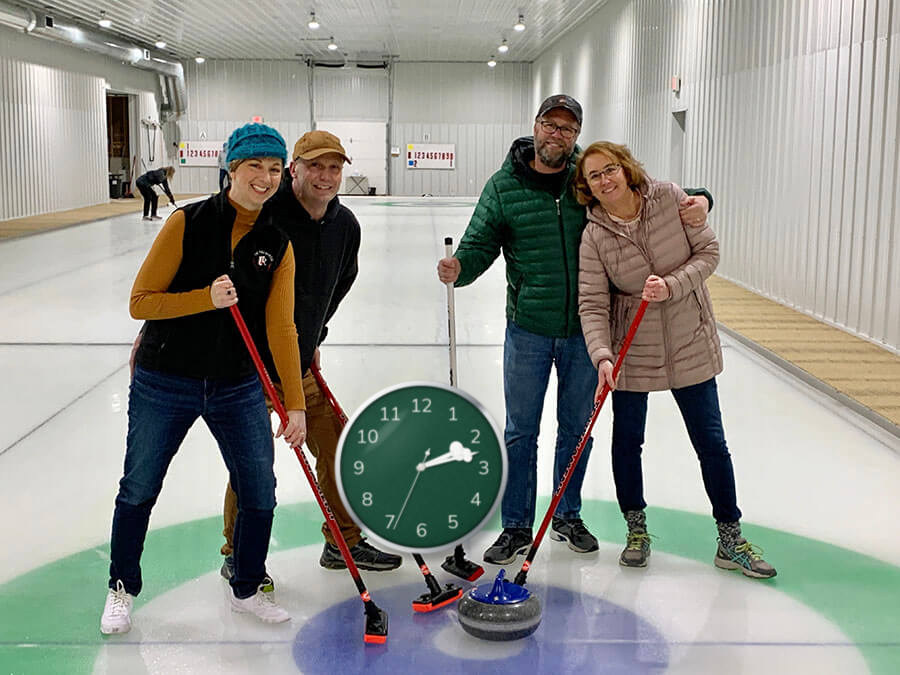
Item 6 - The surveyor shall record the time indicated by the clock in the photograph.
2:12:34
